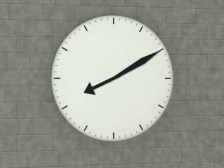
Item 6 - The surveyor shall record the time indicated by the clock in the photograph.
8:10
